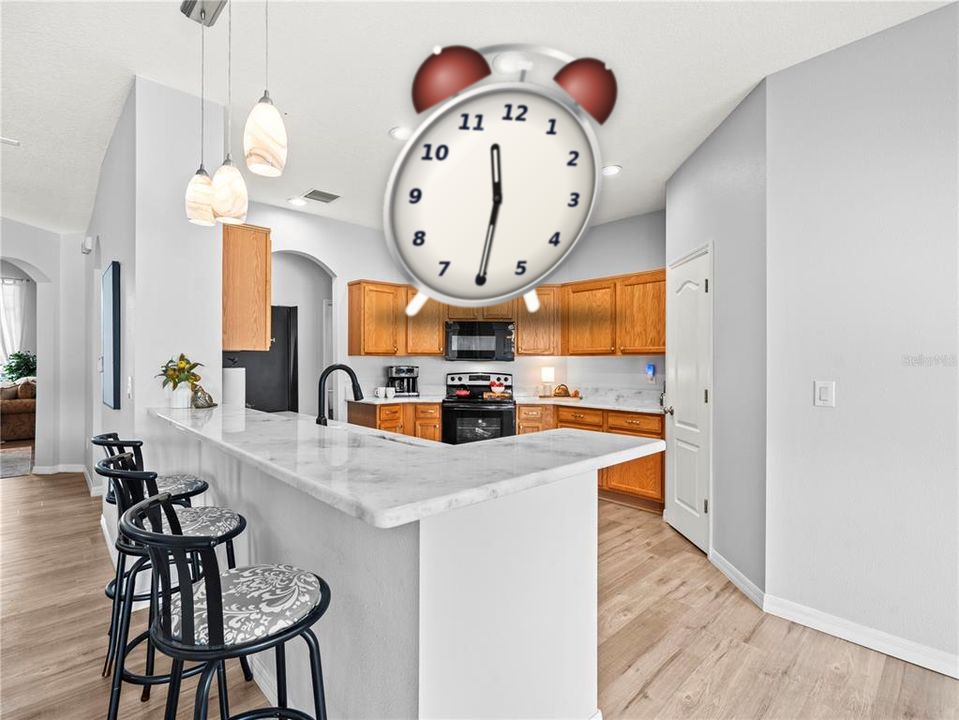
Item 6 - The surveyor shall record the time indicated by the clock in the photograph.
11:30
